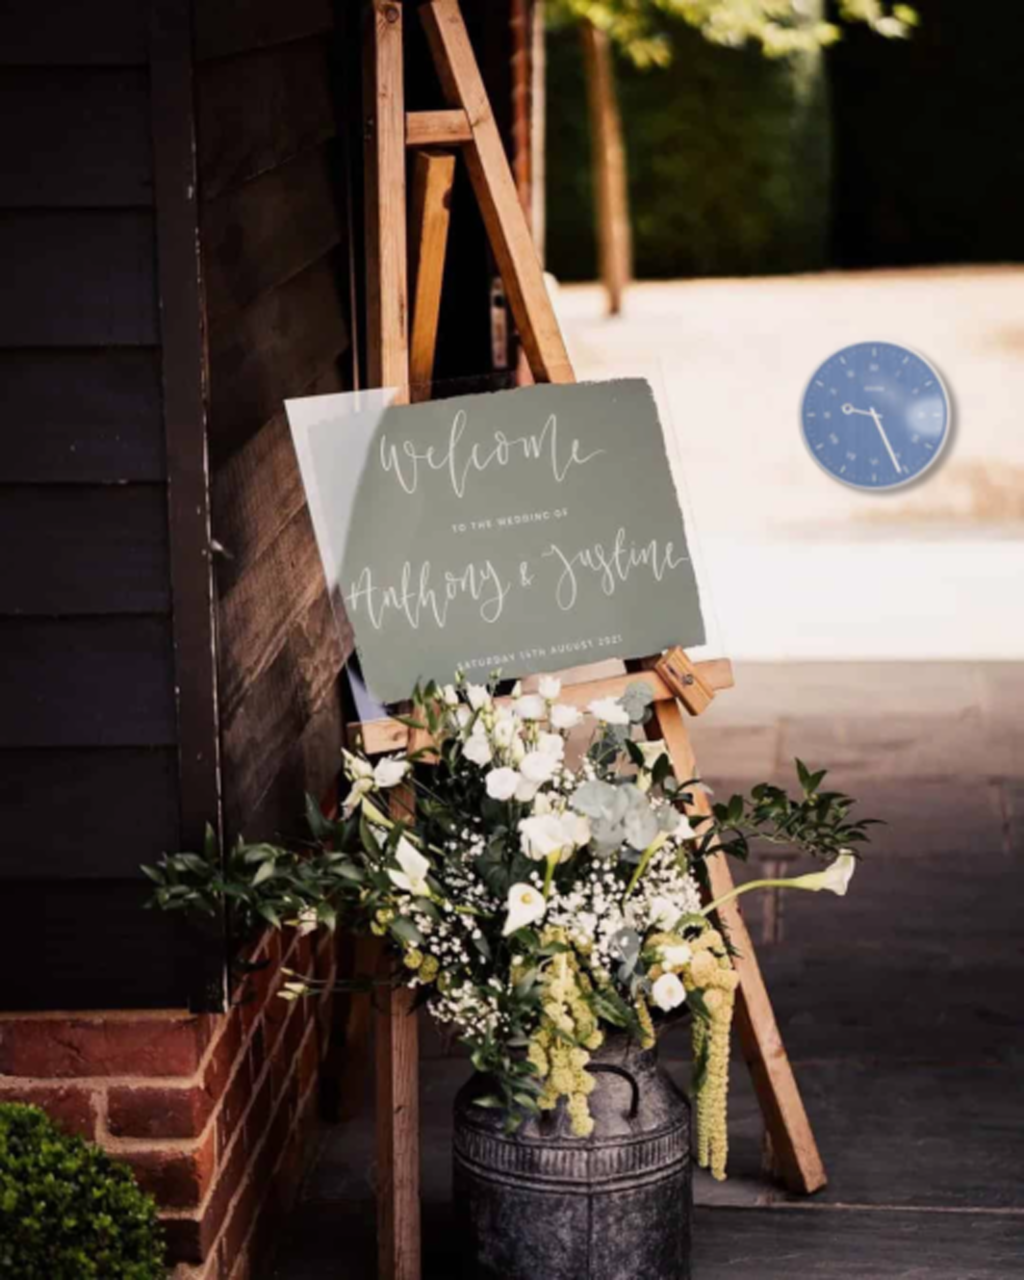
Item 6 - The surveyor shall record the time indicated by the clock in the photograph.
9:26
